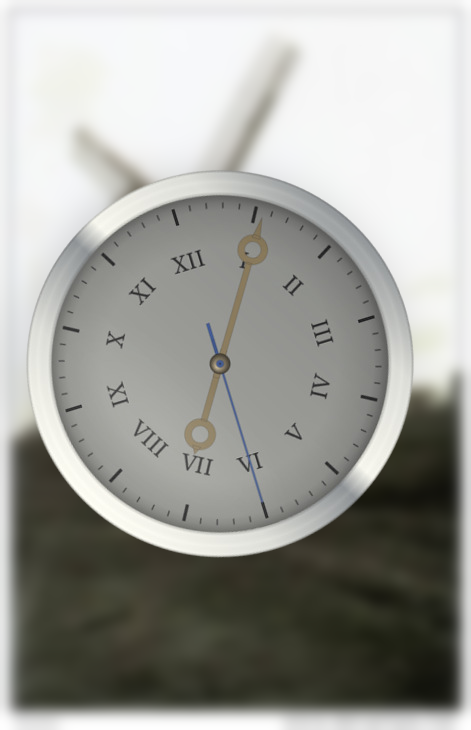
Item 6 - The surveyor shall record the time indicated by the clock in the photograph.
7:05:30
